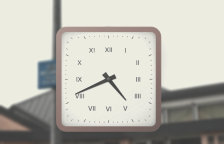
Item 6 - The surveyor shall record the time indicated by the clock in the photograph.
4:41
